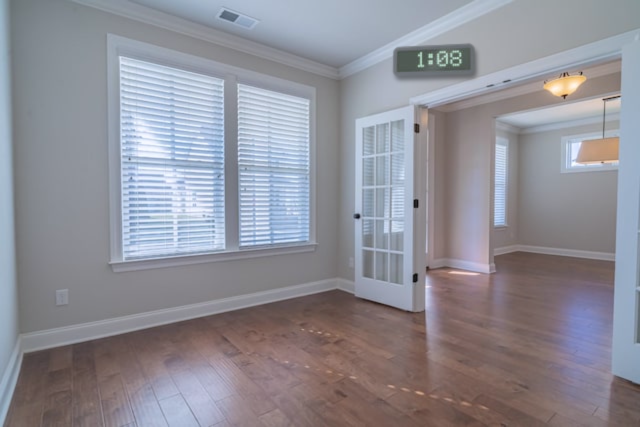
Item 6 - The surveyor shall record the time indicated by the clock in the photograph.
1:08
